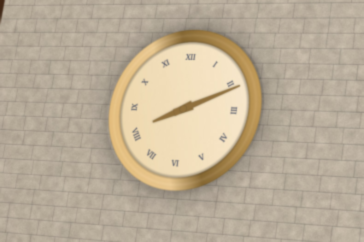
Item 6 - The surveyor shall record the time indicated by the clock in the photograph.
8:11
